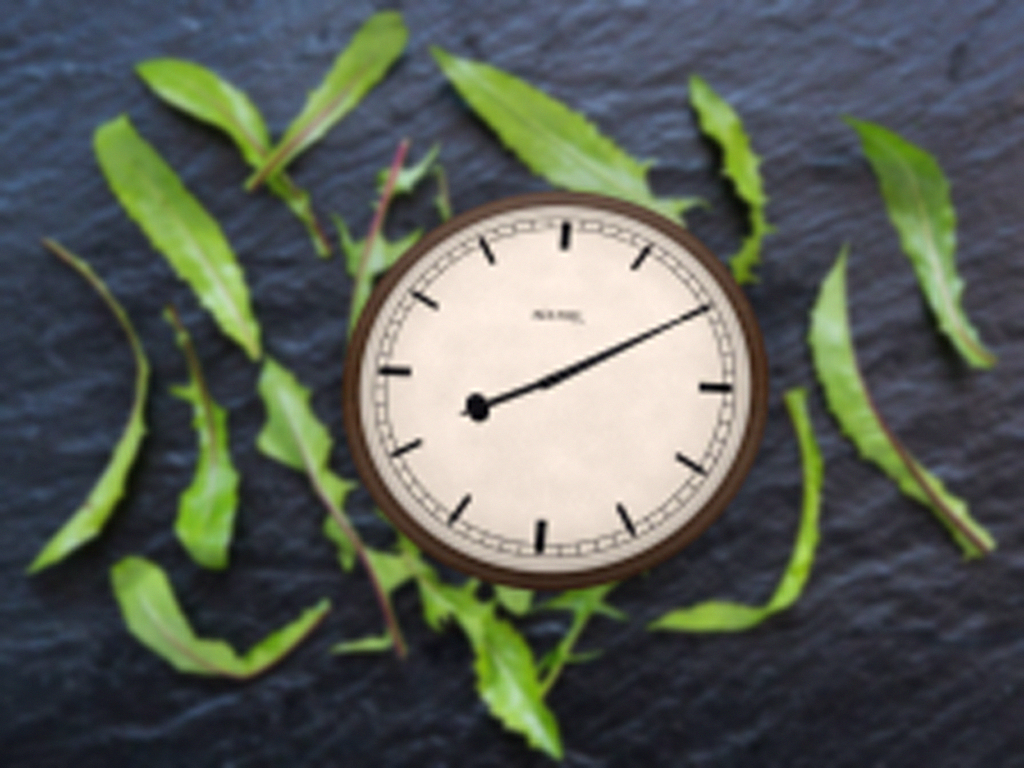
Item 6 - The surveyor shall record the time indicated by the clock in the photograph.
8:10
